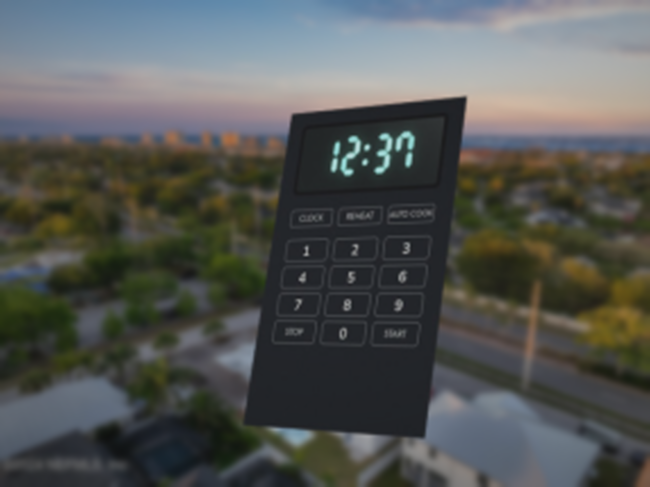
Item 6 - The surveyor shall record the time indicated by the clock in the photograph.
12:37
